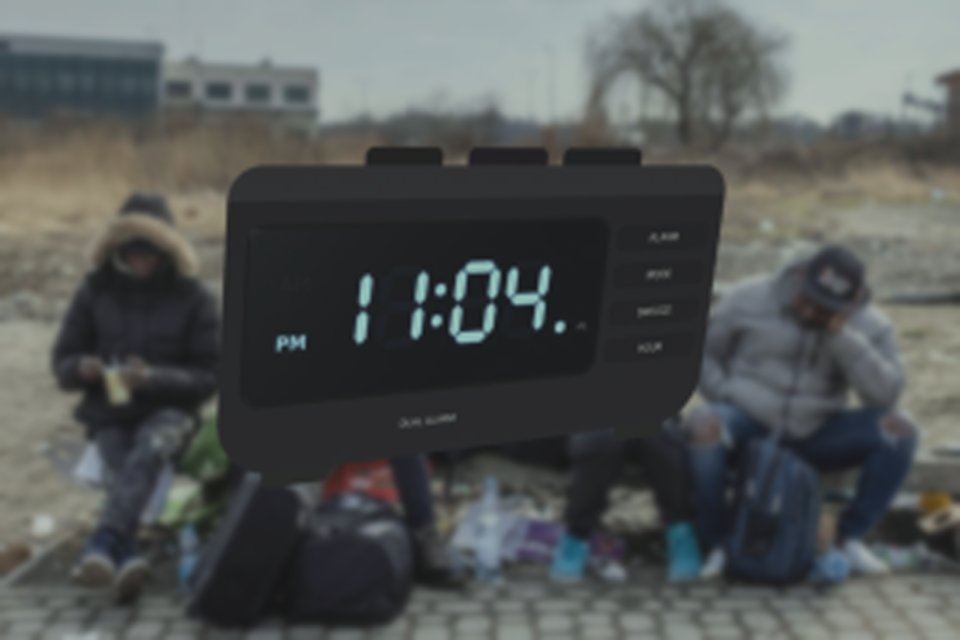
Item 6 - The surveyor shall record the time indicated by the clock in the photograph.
11:04
